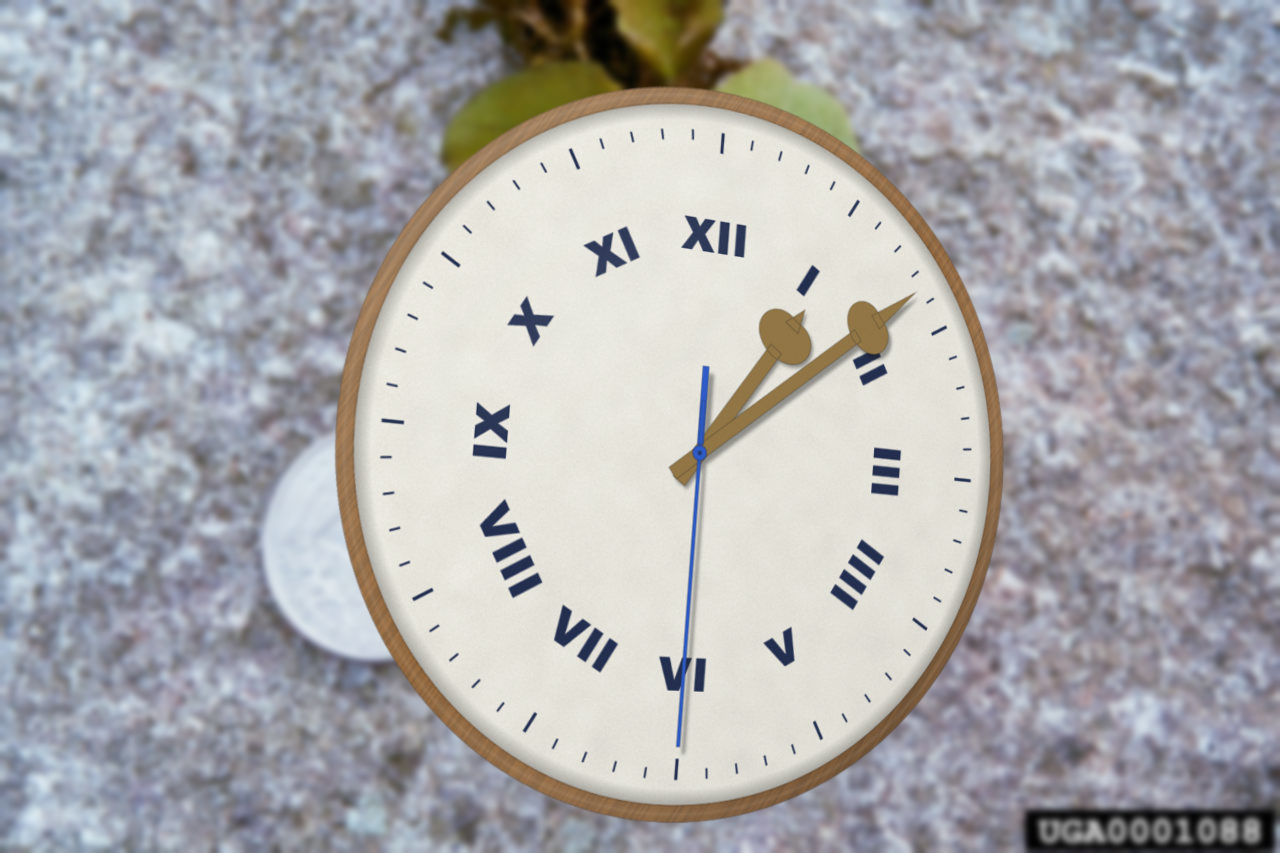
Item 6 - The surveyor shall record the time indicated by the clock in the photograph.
1:08:30
